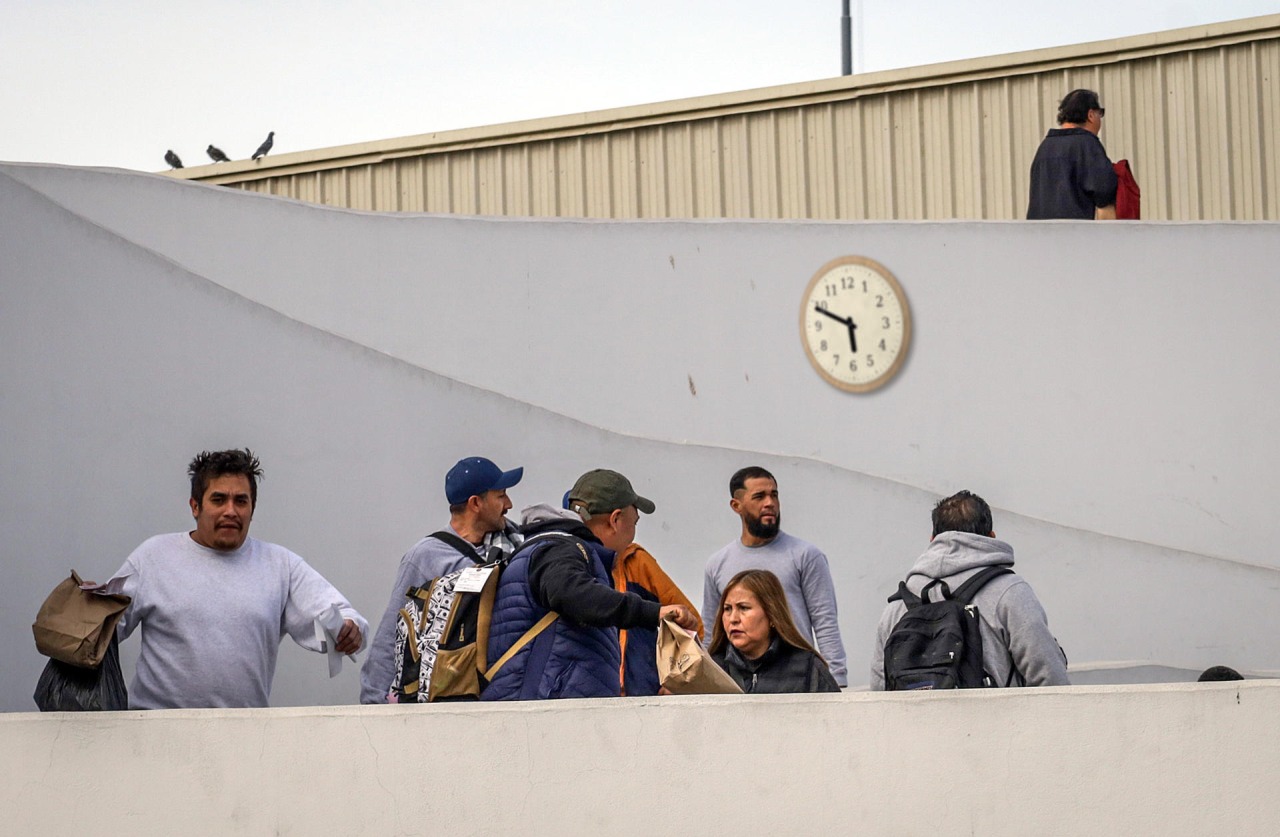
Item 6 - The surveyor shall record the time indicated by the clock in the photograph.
5:49
